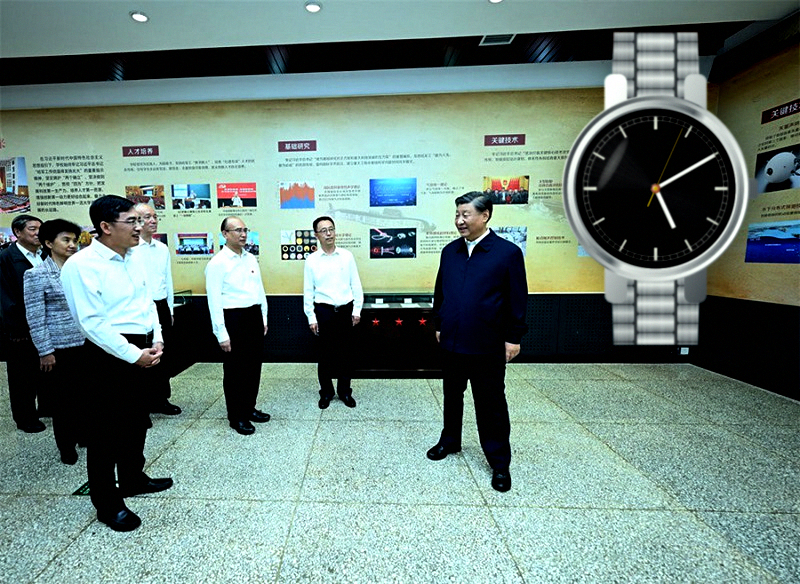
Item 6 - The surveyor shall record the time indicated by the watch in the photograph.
5:10:04
